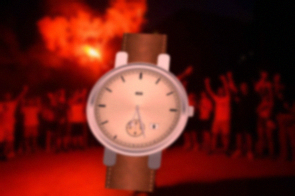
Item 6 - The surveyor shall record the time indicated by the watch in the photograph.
6:27
